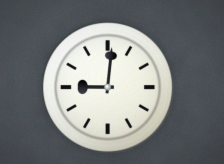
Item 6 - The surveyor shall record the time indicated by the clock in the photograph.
9:01
